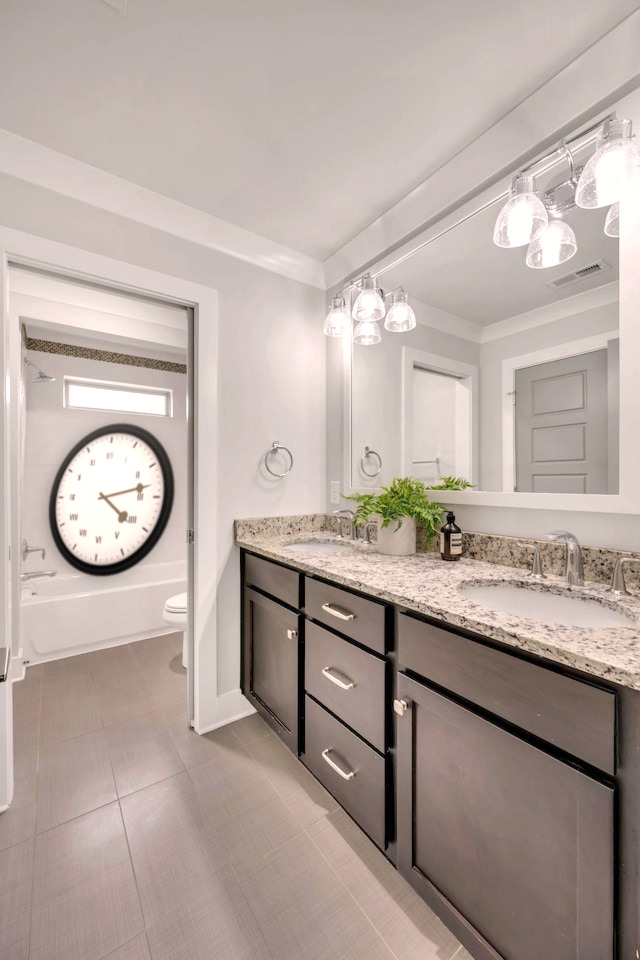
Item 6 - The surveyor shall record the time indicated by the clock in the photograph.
4:13
